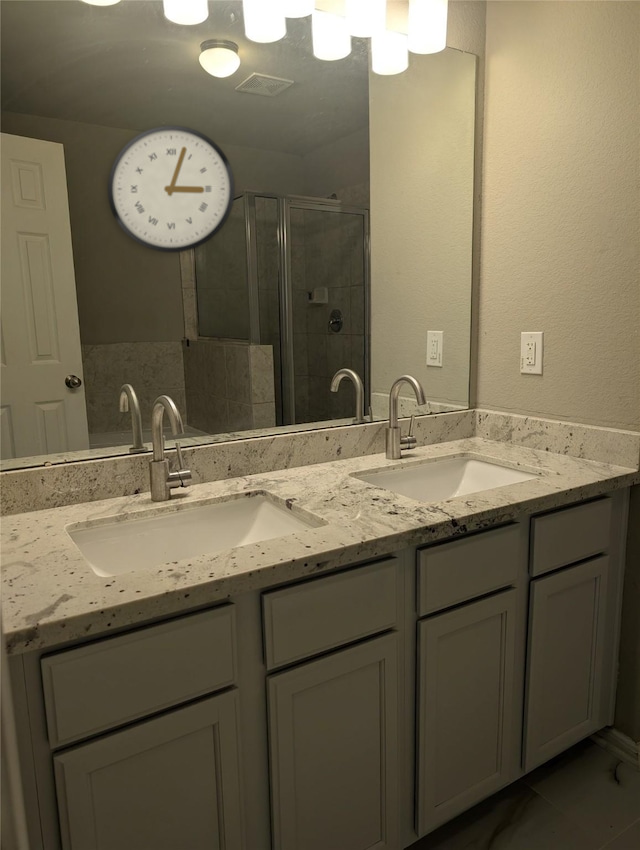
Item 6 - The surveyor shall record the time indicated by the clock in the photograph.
3:03
